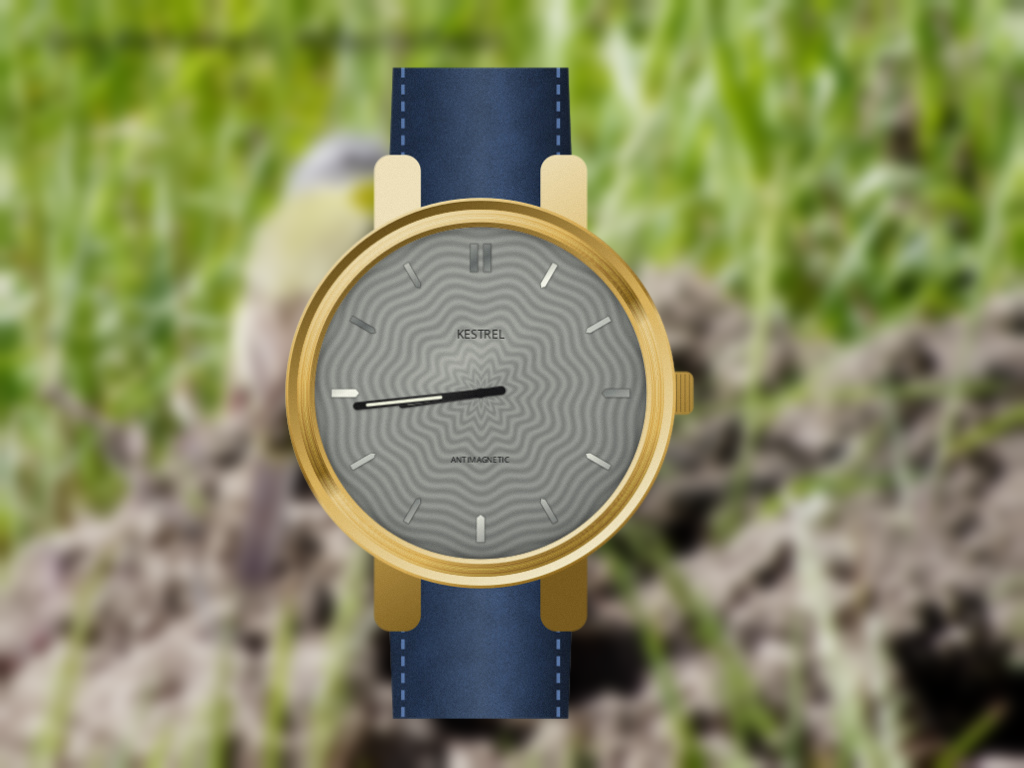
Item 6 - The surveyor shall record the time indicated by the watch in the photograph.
8:44
